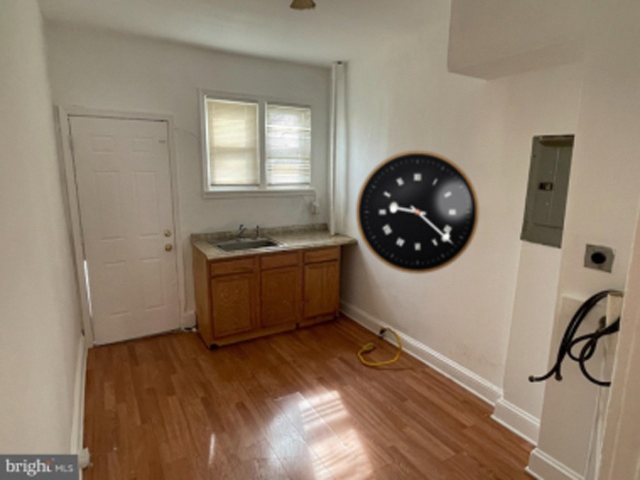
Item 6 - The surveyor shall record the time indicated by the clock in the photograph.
9:22
